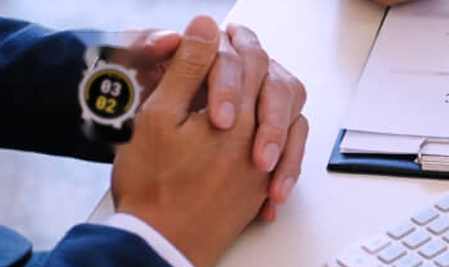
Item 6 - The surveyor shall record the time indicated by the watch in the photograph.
3:02
